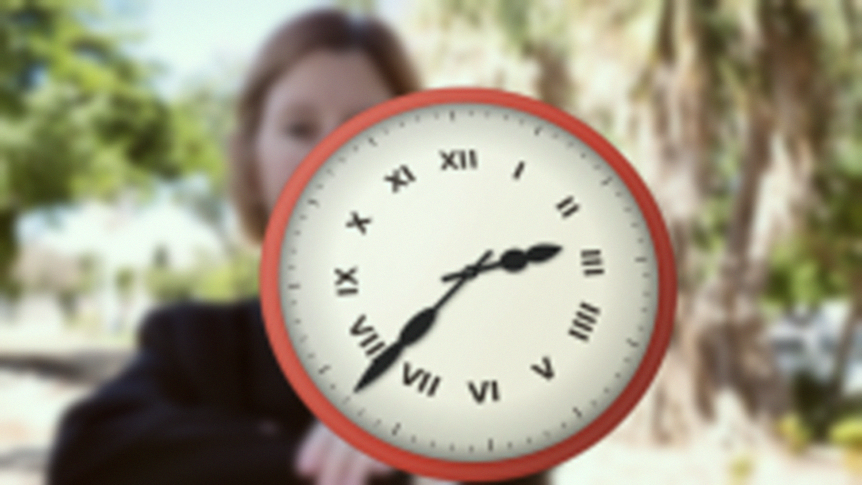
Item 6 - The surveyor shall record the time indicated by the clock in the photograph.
2:38
